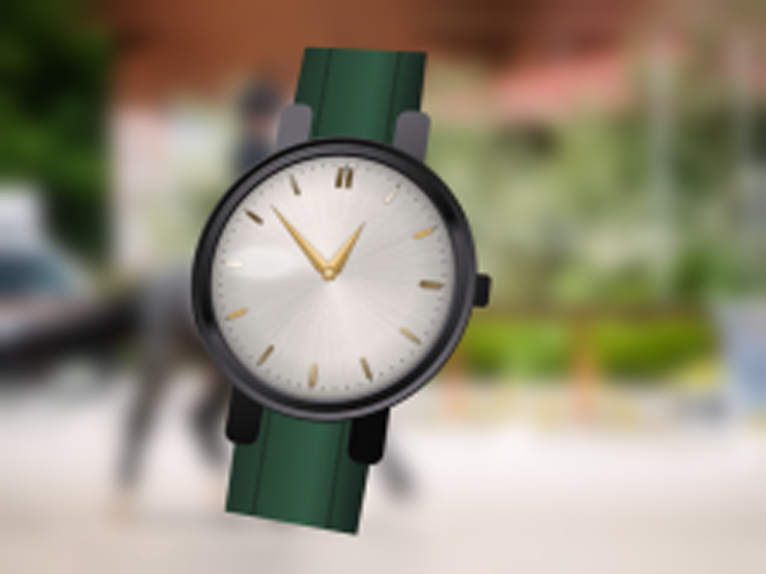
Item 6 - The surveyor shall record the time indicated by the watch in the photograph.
12:52
